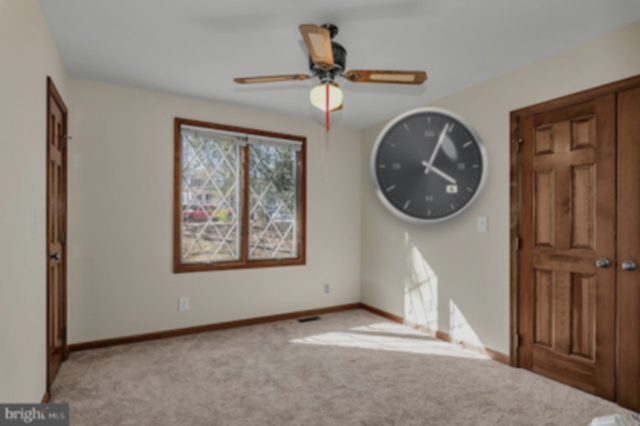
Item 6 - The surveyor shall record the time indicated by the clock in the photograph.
4:04
